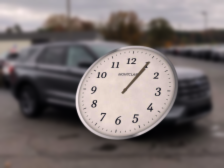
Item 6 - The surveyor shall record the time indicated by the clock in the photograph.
1:05
